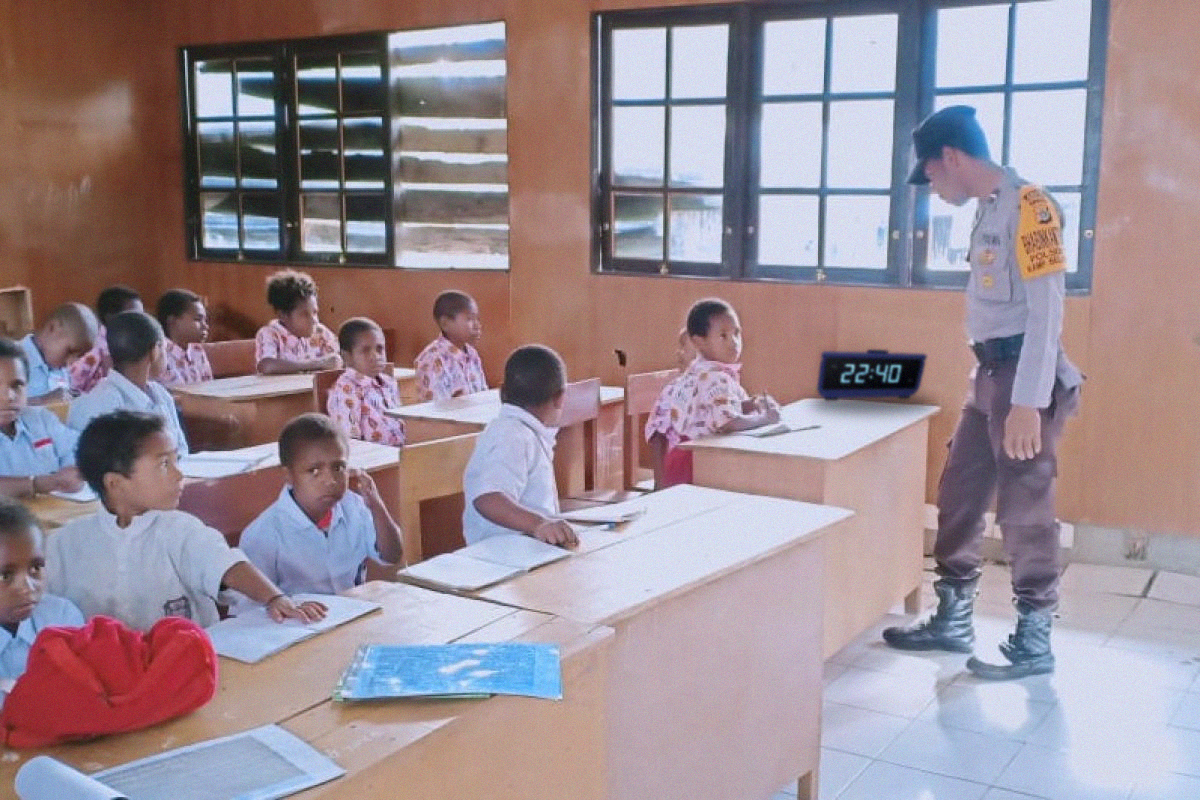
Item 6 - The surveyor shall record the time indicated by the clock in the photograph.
22:40
